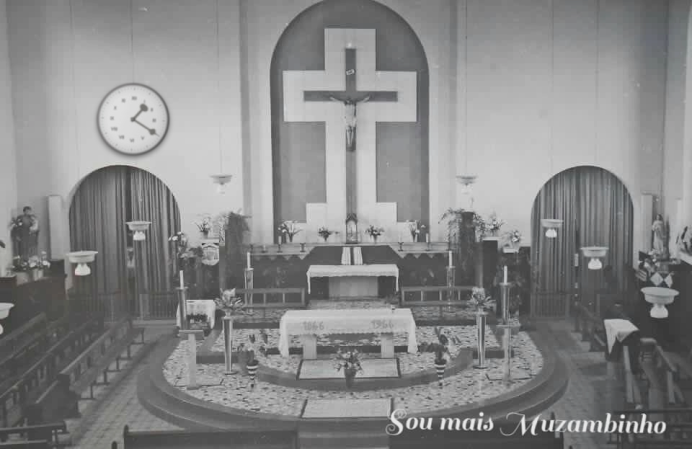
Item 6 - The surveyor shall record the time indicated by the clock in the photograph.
1:20
